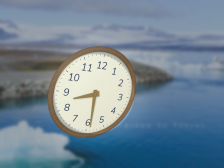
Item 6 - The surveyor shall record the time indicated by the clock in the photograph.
8:29
